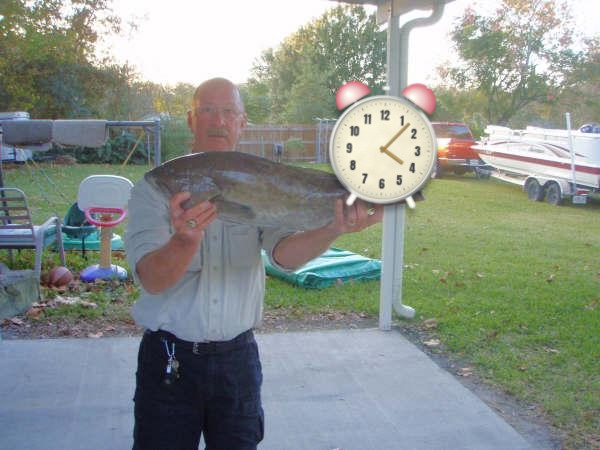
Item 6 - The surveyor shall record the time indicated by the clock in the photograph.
4:07
